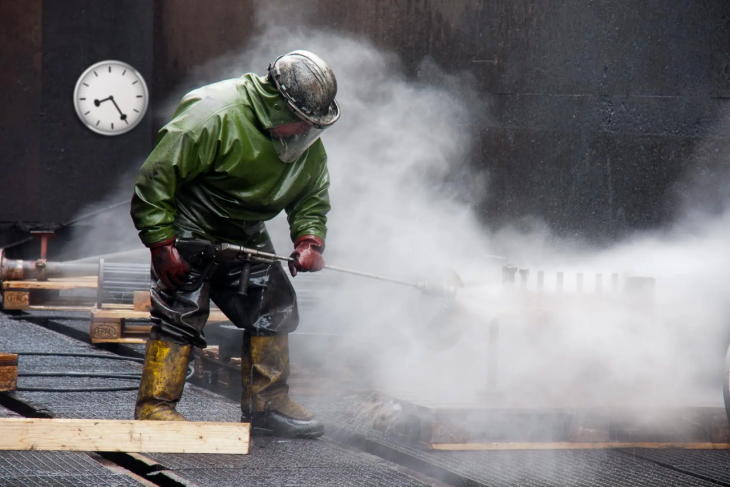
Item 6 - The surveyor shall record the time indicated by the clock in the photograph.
8:25
